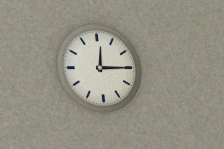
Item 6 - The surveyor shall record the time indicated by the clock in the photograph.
12:15
